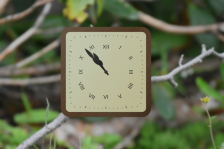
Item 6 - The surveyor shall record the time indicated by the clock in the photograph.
10:53
